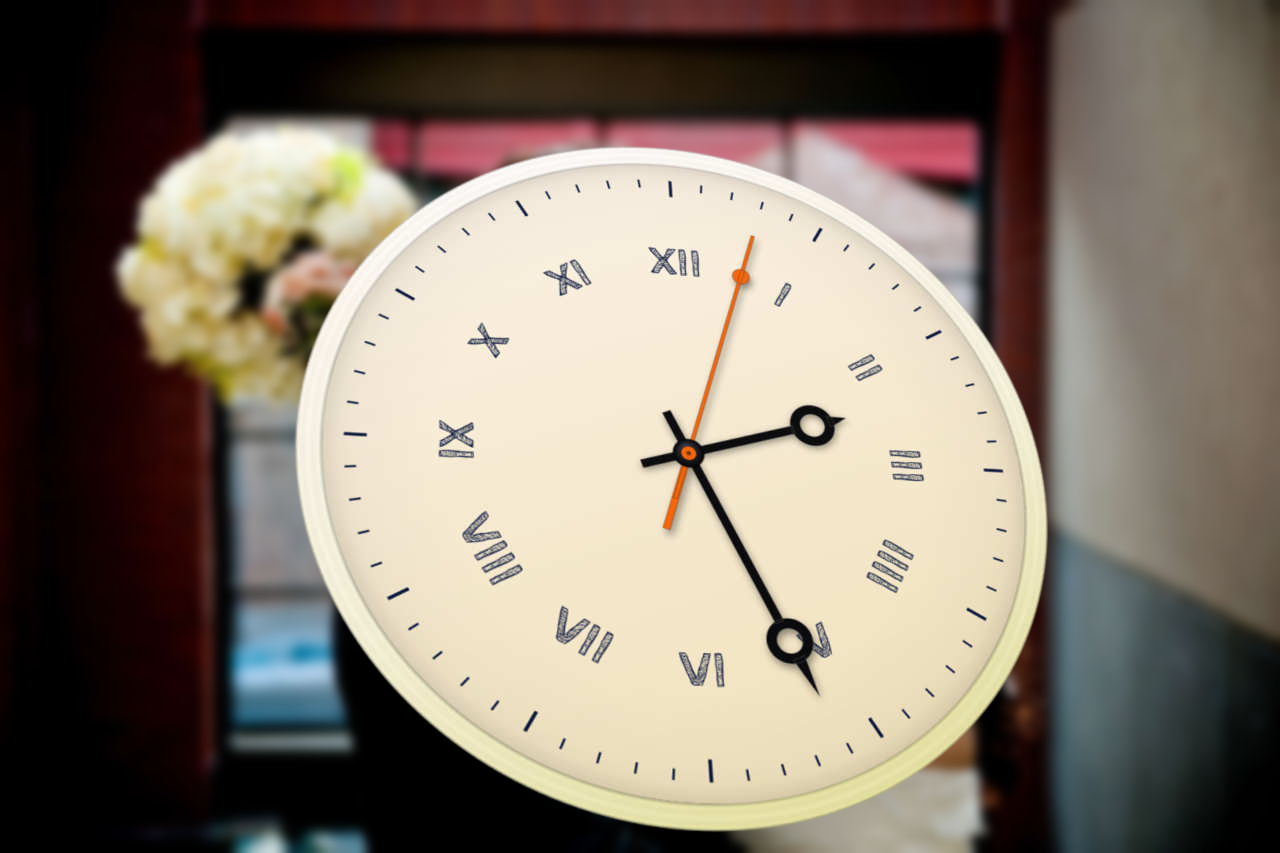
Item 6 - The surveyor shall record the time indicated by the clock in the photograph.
2:26:03
